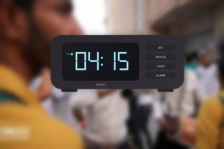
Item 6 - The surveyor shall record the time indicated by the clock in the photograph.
4:15
